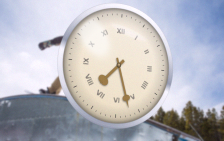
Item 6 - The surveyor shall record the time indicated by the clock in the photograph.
7:27
